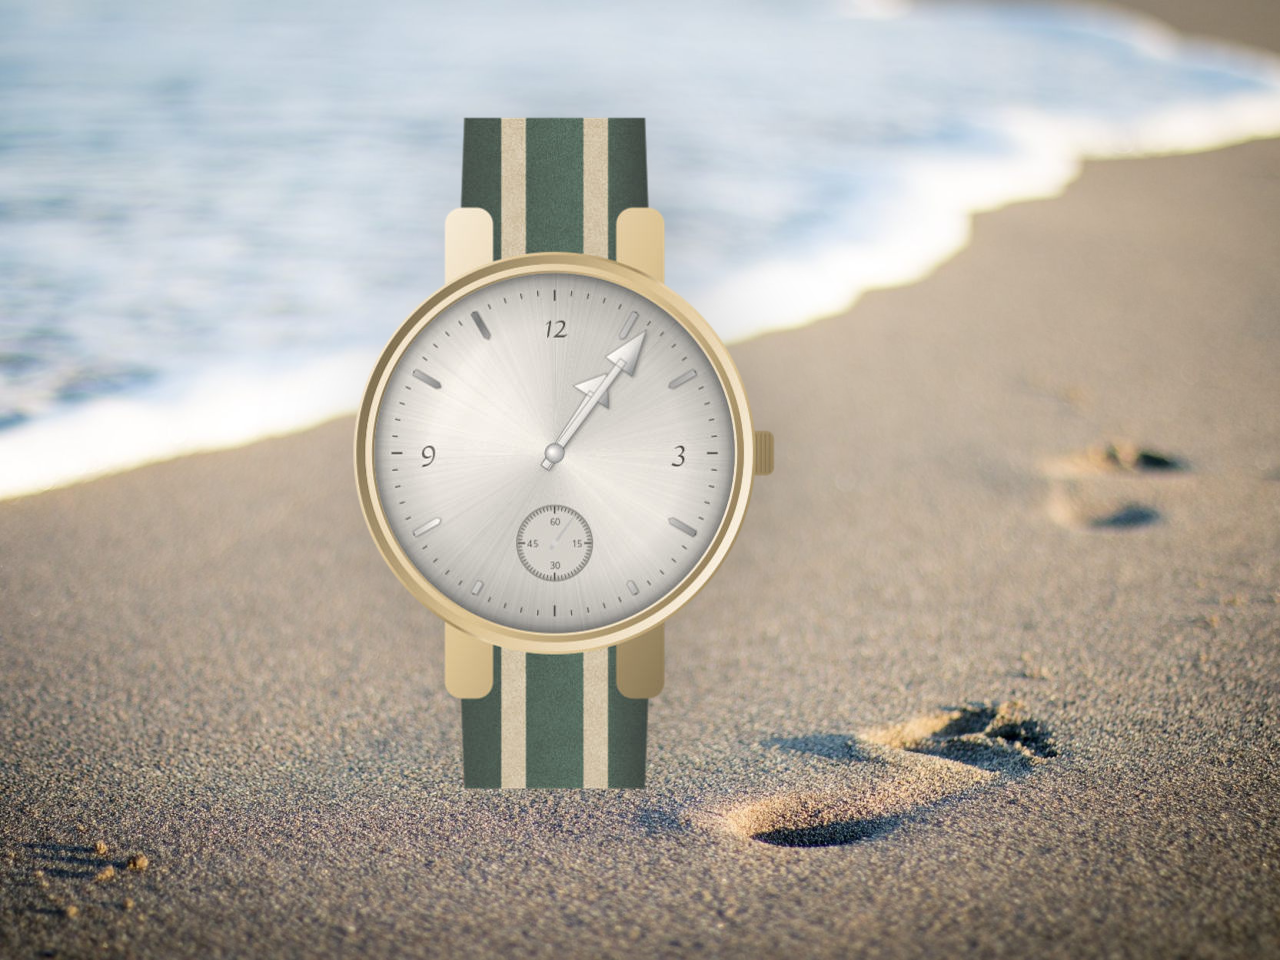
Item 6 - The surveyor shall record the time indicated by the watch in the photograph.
1:06:06
